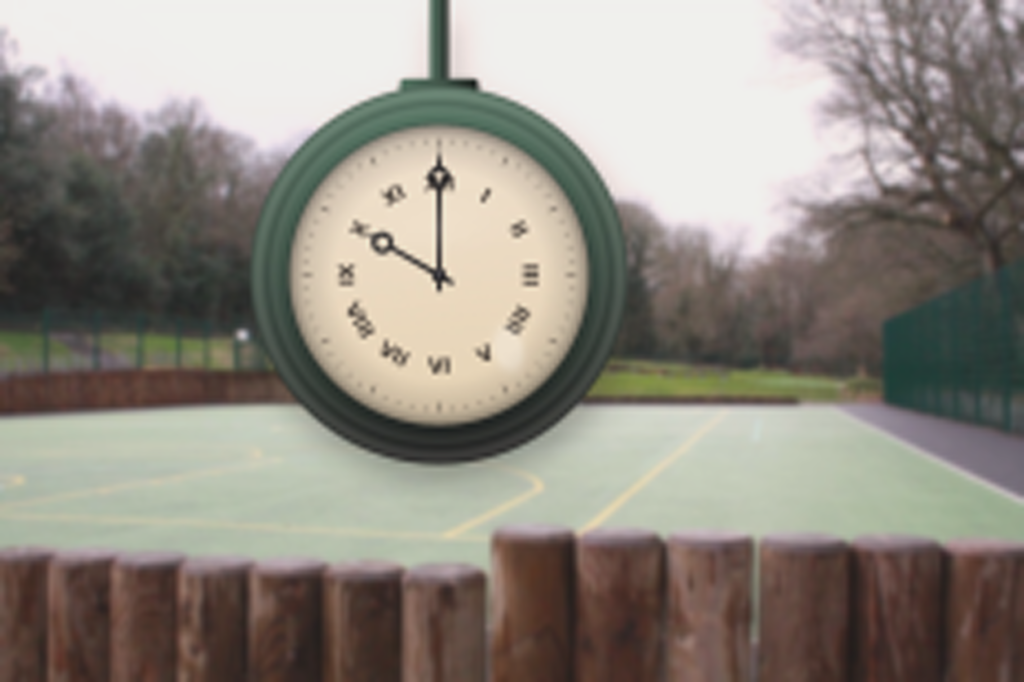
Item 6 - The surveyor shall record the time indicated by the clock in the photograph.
10:00
